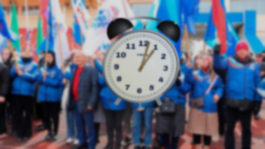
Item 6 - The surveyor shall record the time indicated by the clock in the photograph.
1:02
